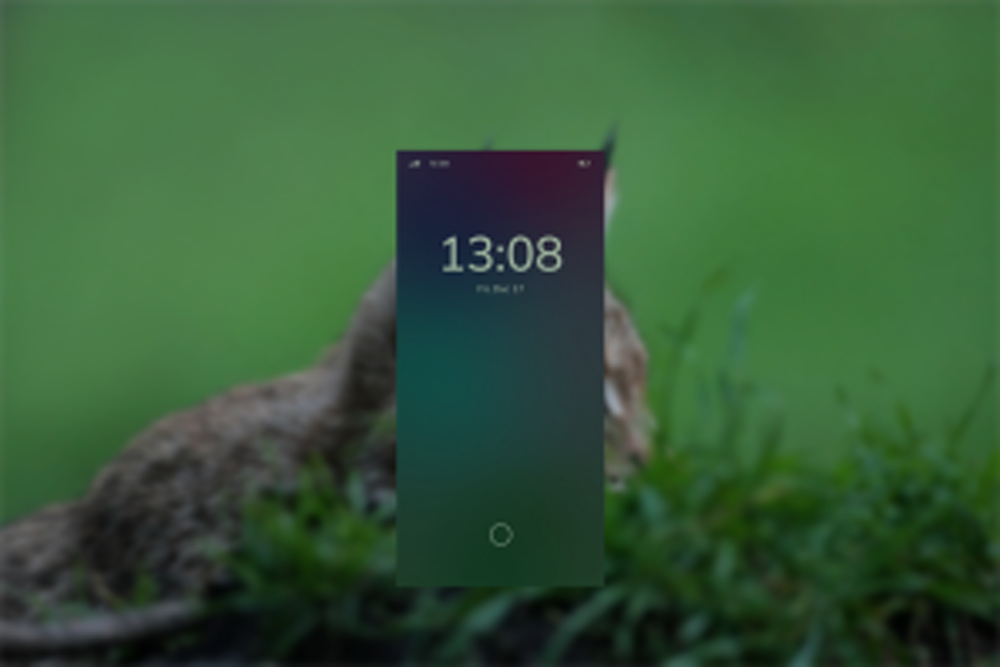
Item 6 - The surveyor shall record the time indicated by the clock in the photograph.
13:08
